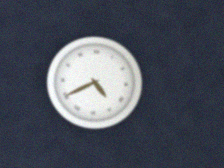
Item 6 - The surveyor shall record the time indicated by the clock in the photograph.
4:40
